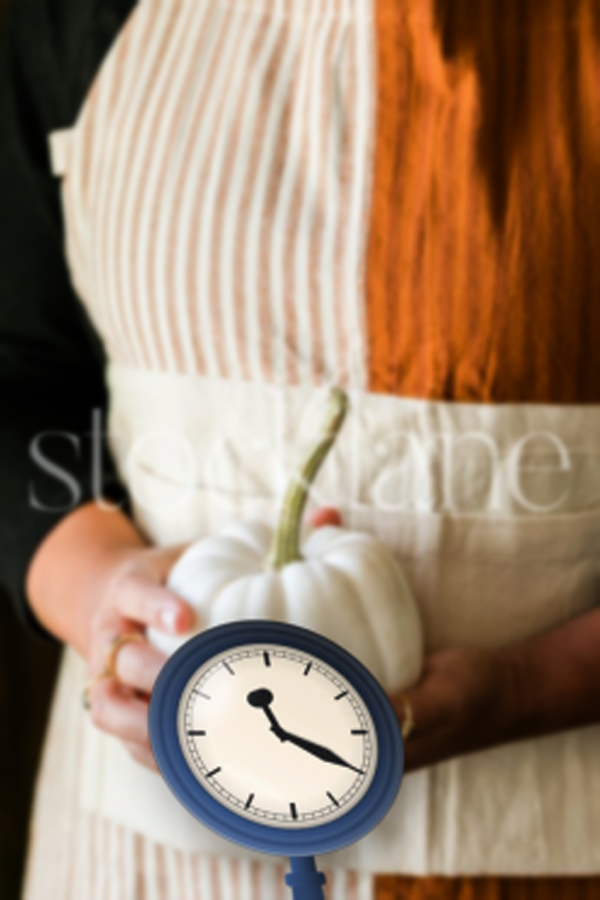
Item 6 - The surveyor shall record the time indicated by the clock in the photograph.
11:20
